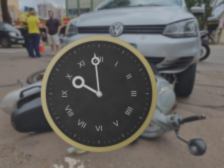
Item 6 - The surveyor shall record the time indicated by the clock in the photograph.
9:59
